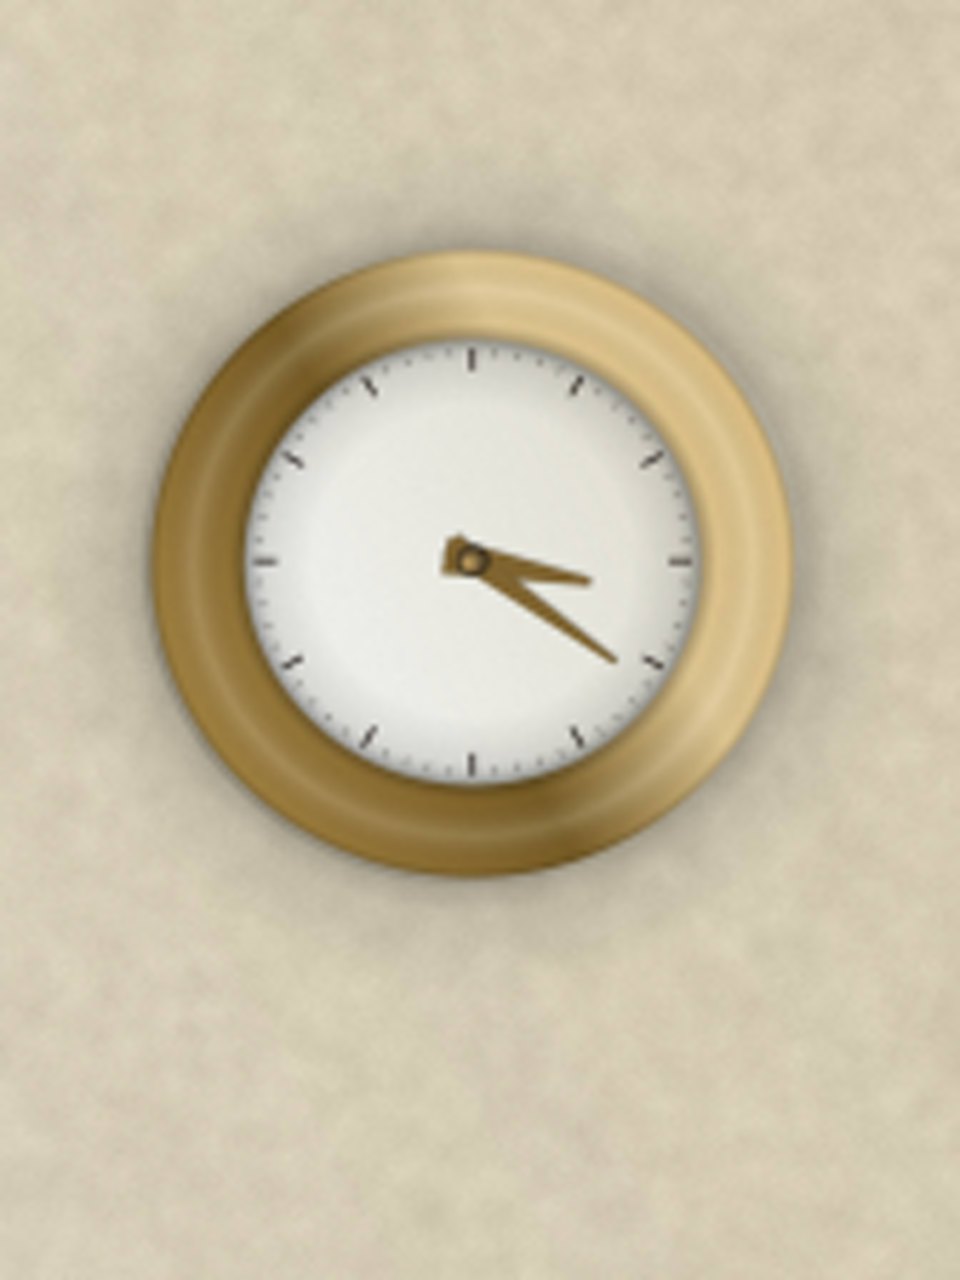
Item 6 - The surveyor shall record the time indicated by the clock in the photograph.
3:21
